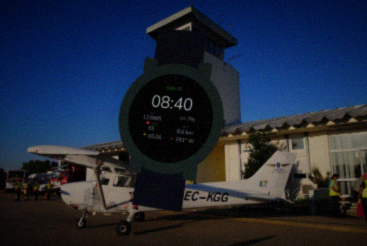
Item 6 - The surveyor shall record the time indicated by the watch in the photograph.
8:40
